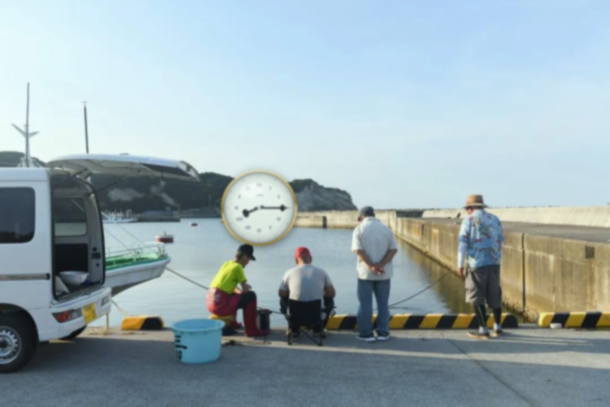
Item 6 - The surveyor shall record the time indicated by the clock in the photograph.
8:15
